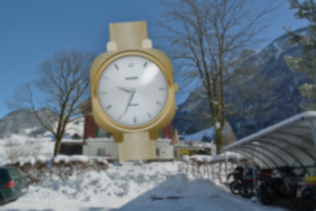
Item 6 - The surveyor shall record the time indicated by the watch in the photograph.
9:34
